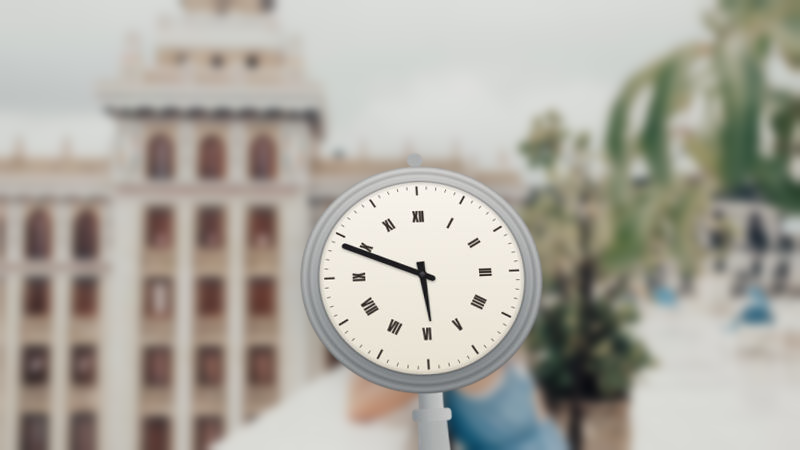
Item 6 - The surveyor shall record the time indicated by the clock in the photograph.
5:49
